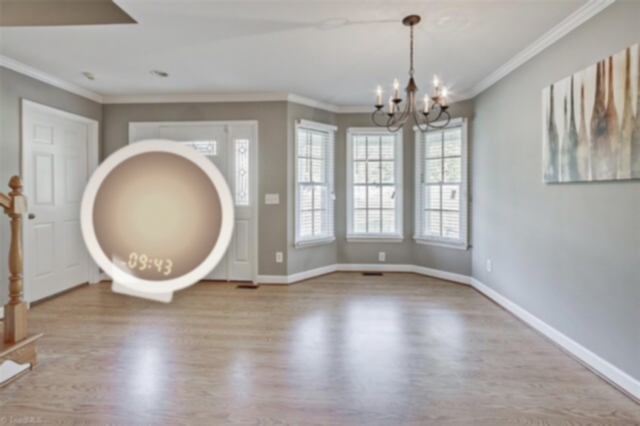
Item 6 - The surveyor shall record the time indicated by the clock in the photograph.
9:43
